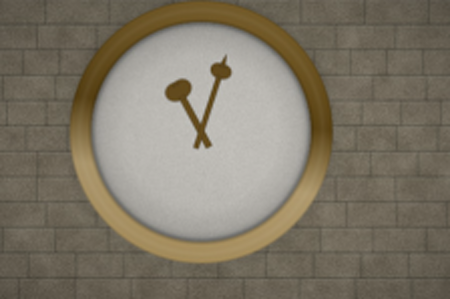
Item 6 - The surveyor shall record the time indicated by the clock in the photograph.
11:03
